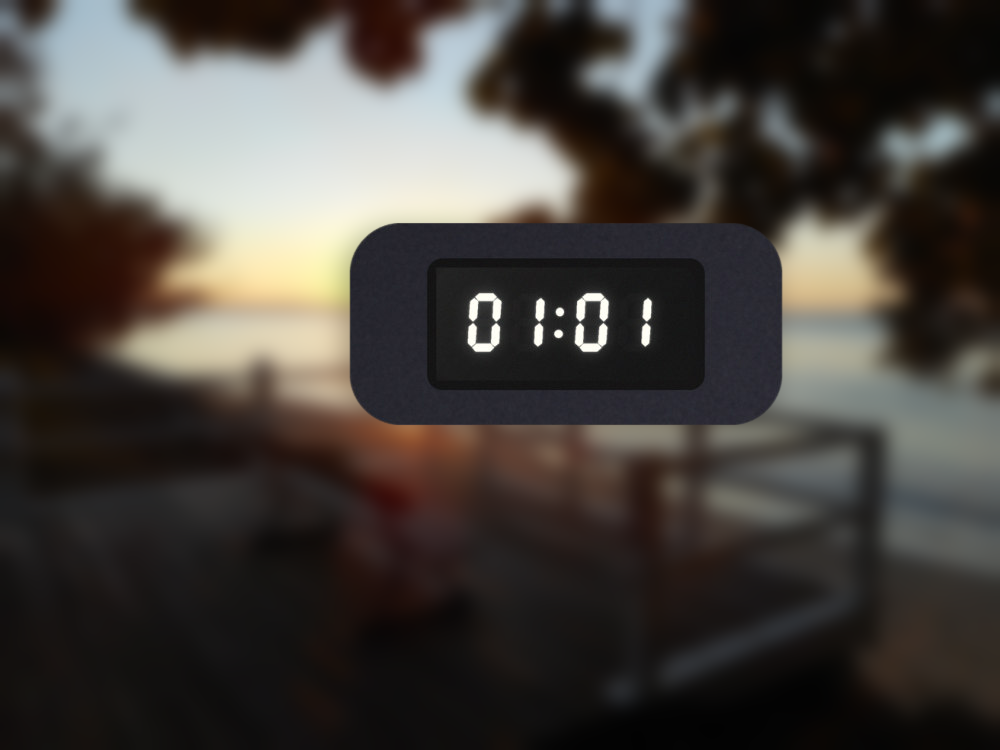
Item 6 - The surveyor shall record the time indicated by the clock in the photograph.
1:01
